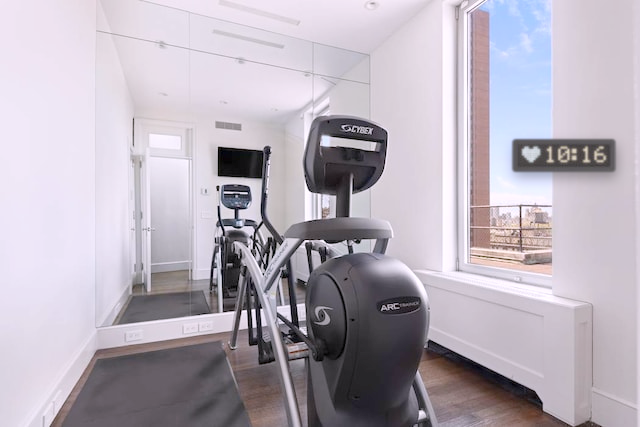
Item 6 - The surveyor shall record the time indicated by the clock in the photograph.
10:16
